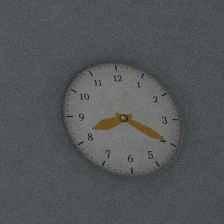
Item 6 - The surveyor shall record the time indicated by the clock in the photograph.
8:20
